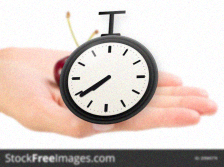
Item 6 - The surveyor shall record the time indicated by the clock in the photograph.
7:39
